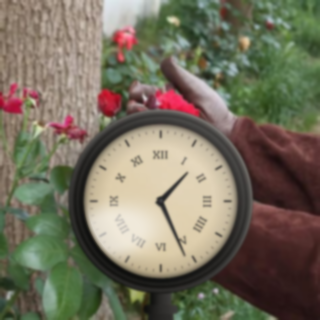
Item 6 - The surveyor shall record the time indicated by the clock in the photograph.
1:26
